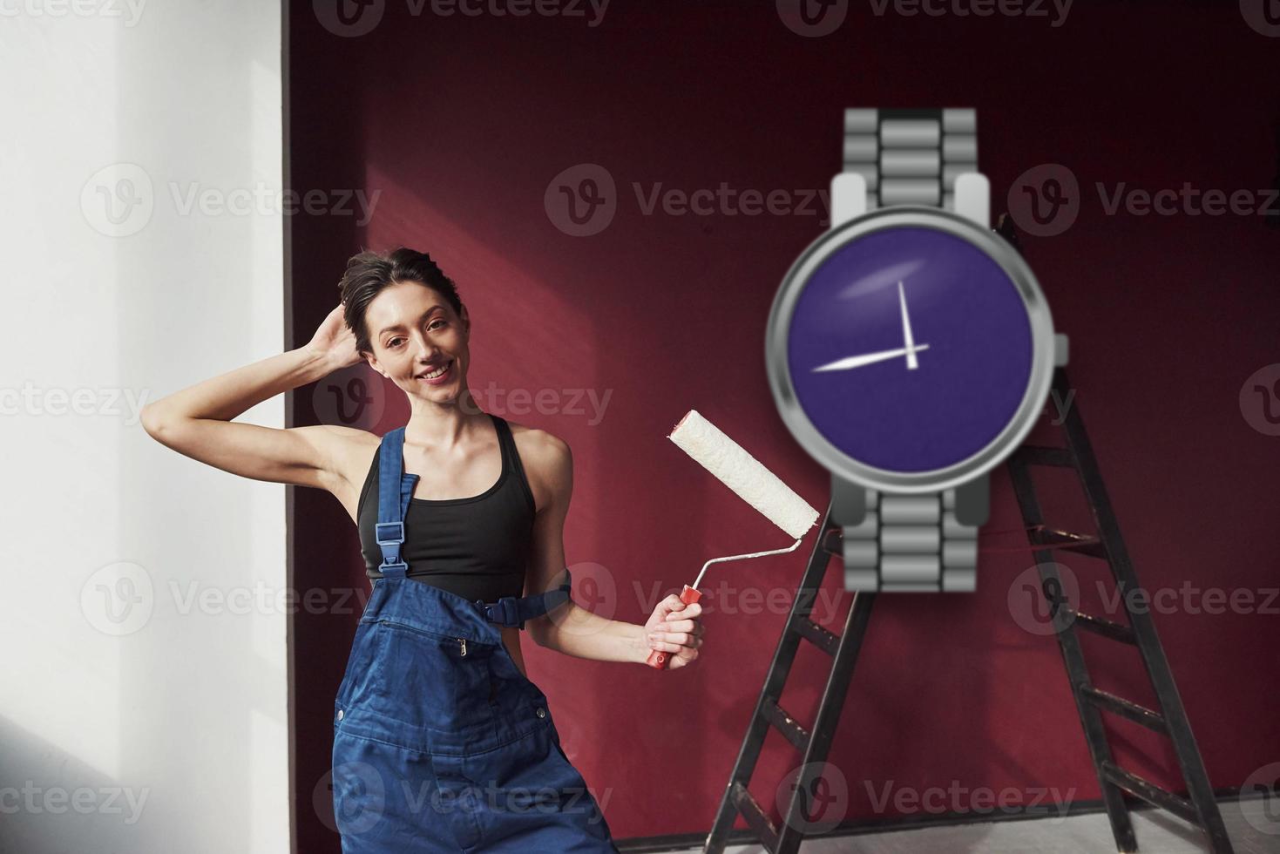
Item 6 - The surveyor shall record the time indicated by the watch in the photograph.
11:43
